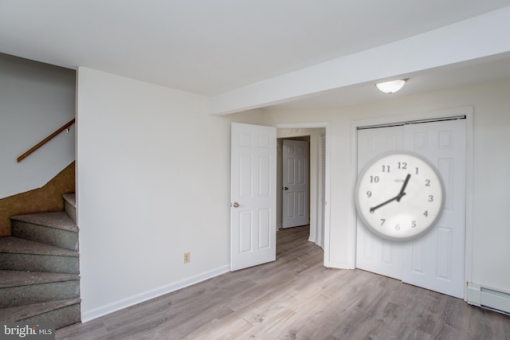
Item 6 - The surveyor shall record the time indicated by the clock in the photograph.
12:40
